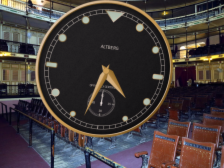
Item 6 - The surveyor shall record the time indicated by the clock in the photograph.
4:33
